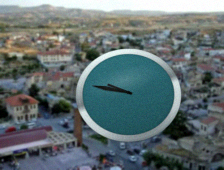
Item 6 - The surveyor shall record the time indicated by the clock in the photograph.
9:47
